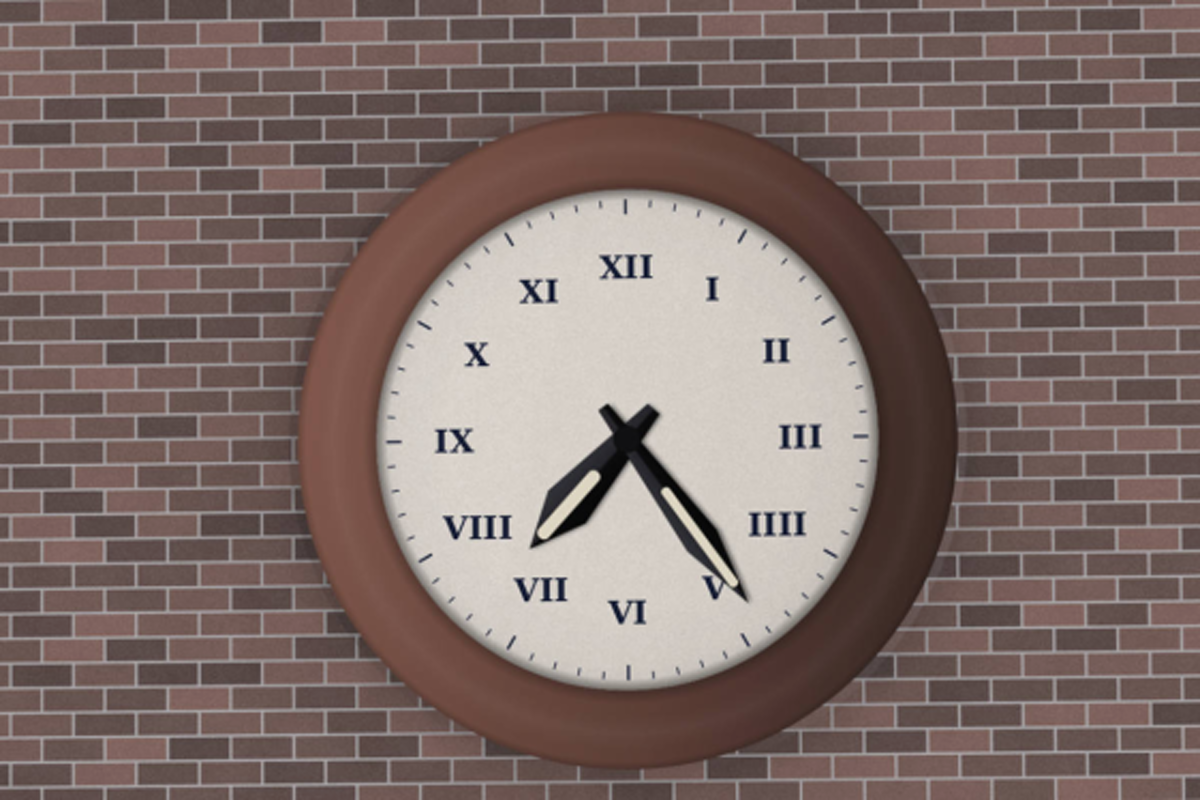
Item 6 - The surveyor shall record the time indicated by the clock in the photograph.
7:24
